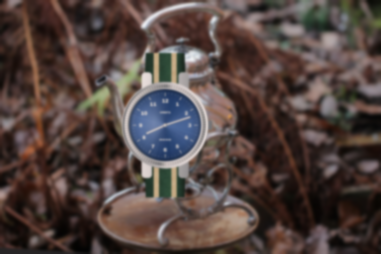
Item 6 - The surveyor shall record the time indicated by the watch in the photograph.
8:12
